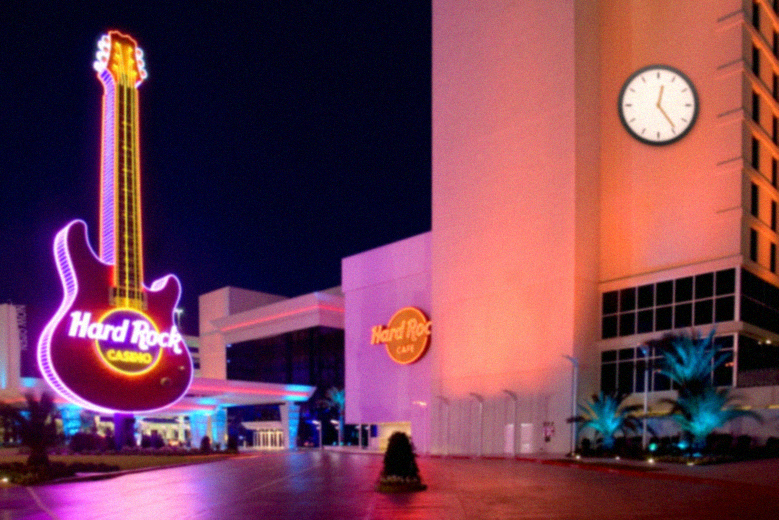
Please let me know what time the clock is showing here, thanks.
12:24
